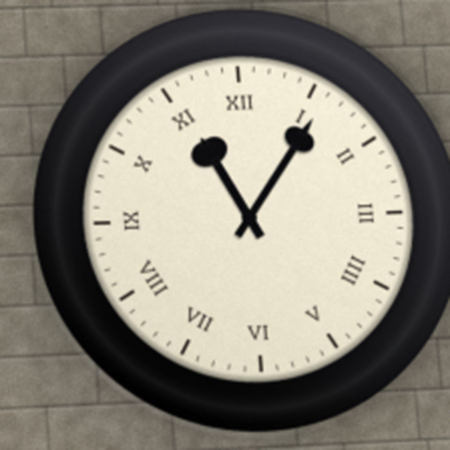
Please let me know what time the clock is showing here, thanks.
11:06
